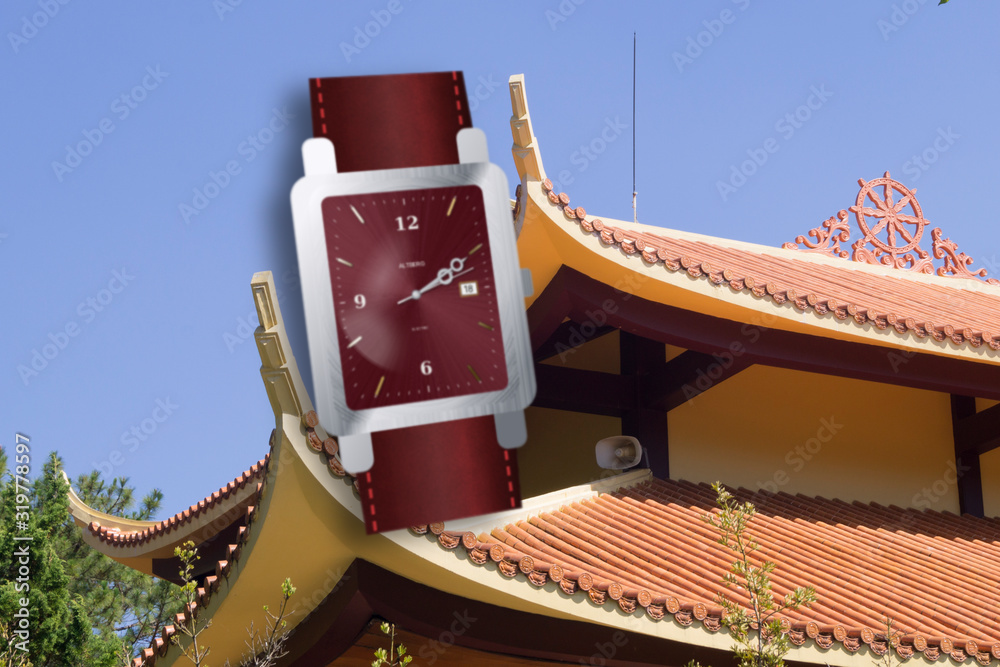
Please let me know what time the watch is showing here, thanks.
2:10:12
